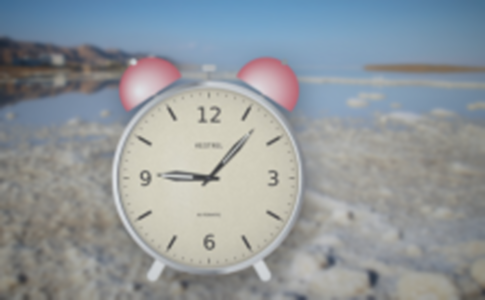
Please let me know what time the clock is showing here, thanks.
9:07
